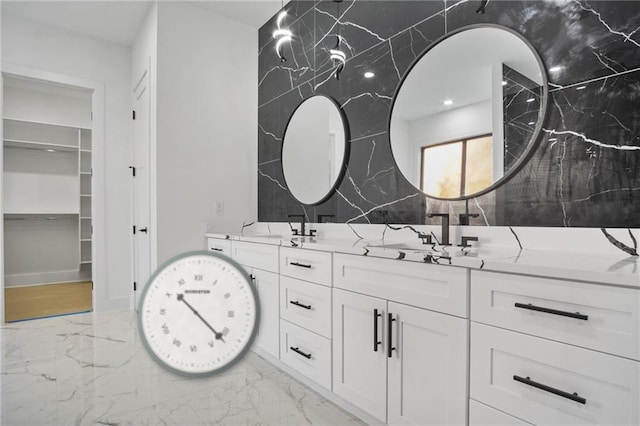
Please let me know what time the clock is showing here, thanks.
10:22
